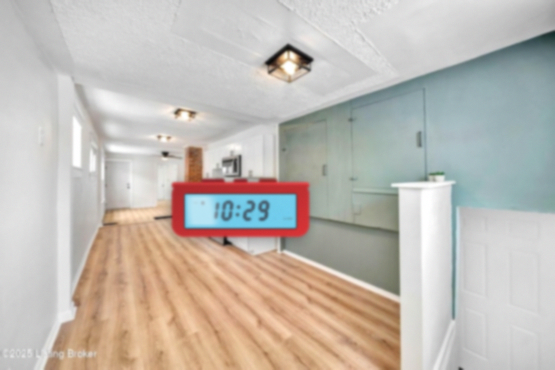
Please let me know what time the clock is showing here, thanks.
10:29
